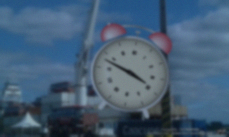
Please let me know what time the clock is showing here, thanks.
3:48
